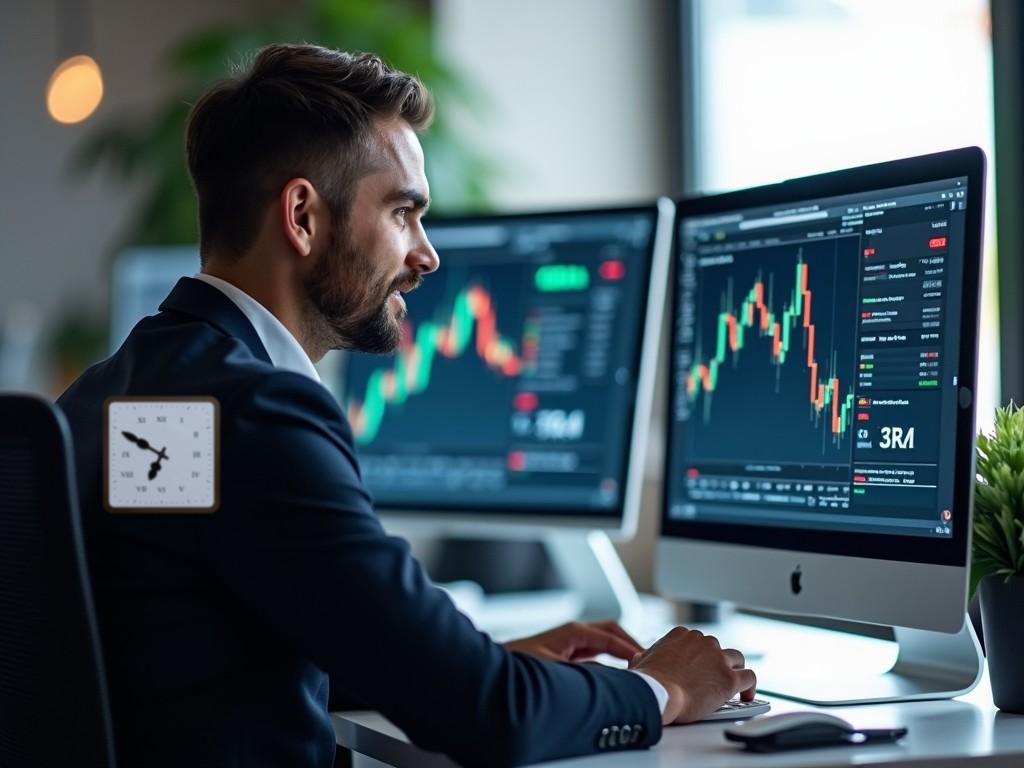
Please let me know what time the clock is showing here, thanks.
6:50
